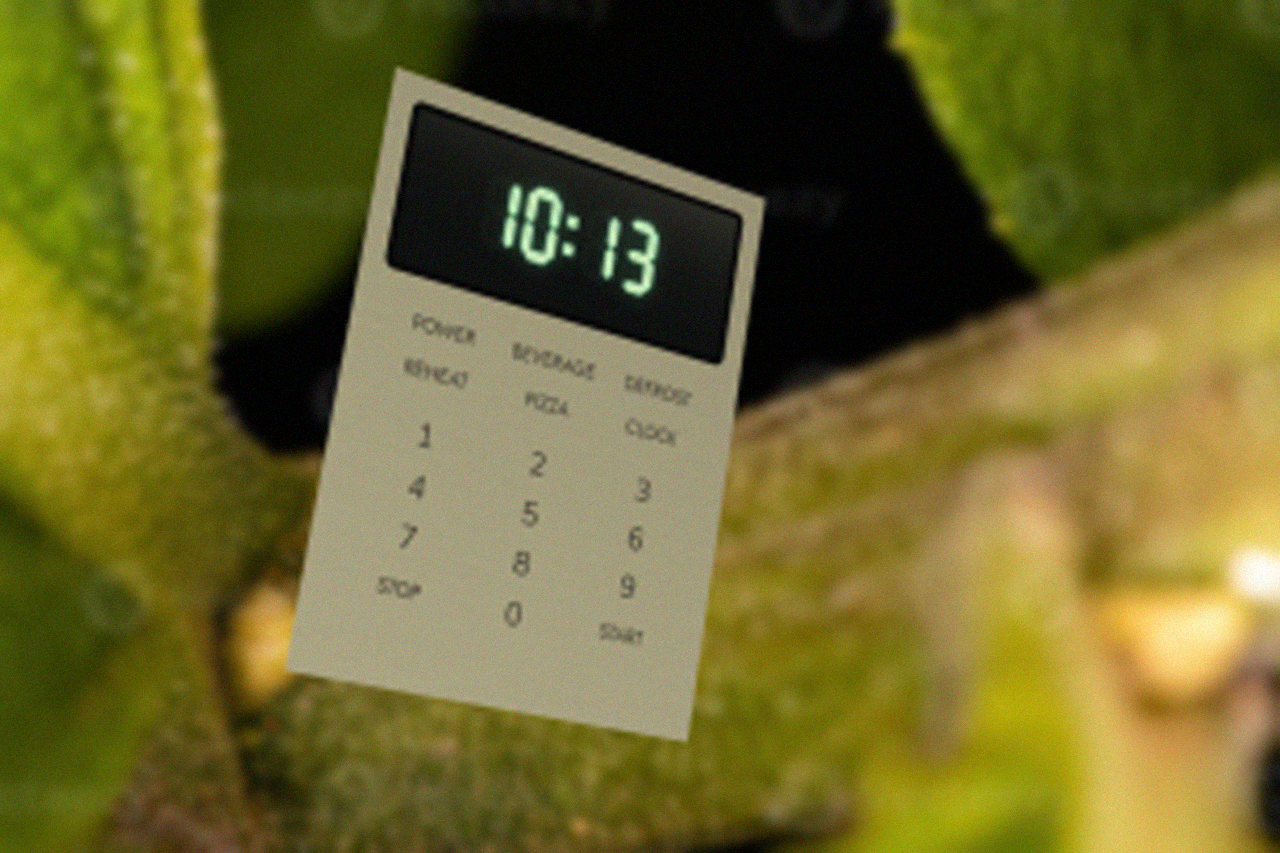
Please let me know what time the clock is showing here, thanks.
10:13
